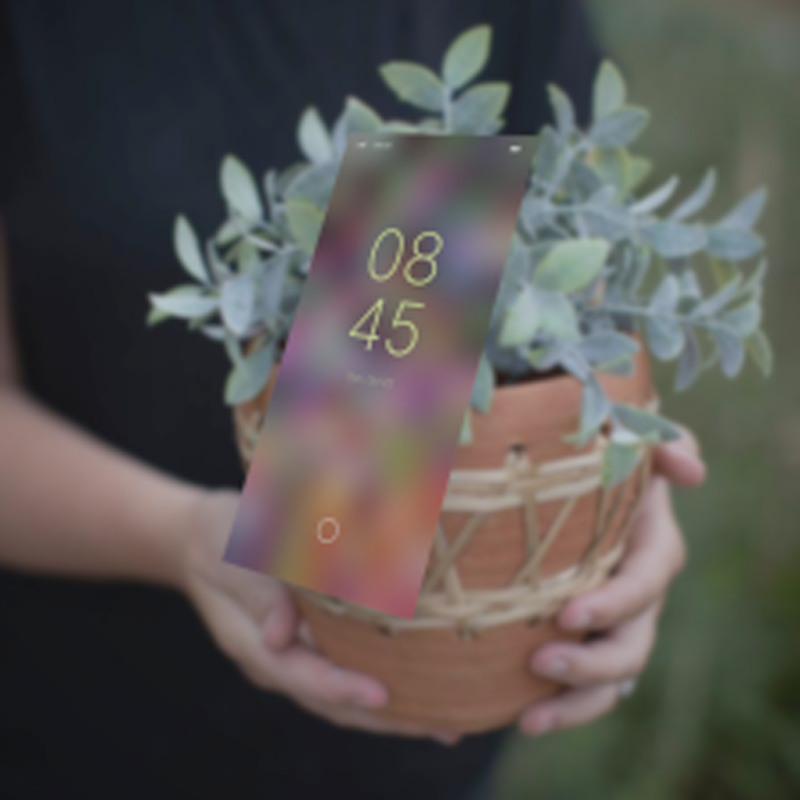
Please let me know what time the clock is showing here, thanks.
8:45
